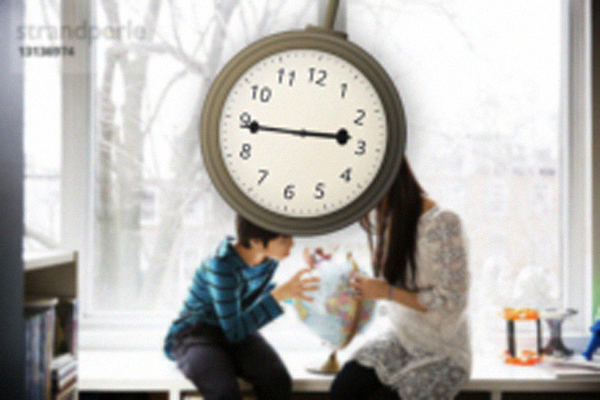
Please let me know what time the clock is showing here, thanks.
2:44
